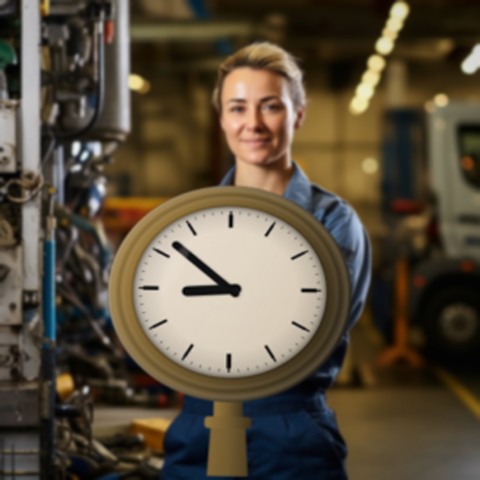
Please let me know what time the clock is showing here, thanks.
8:52
